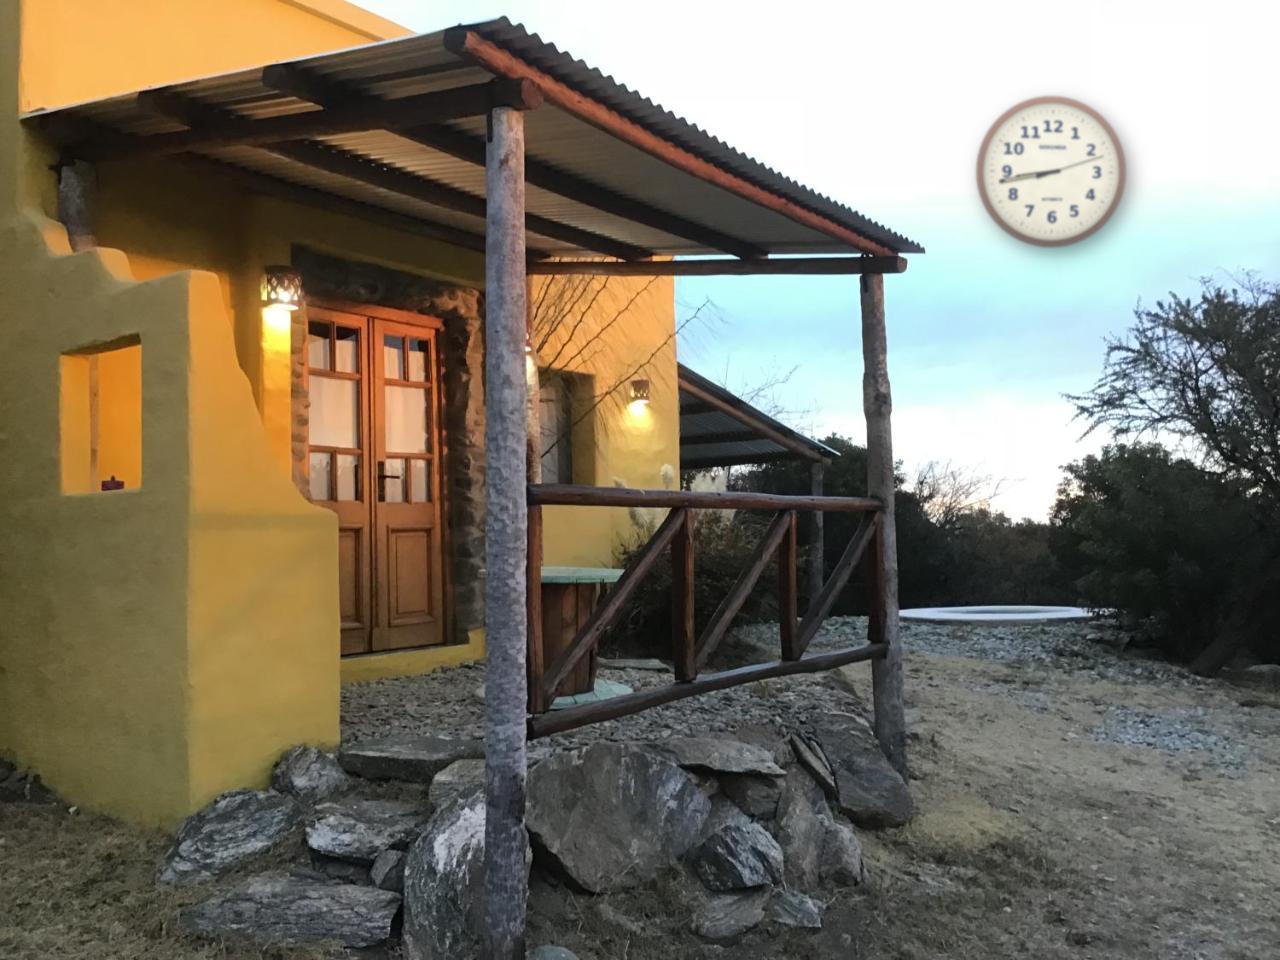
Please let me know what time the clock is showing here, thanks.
8:43:12
